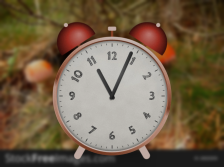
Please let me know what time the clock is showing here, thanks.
11:04
